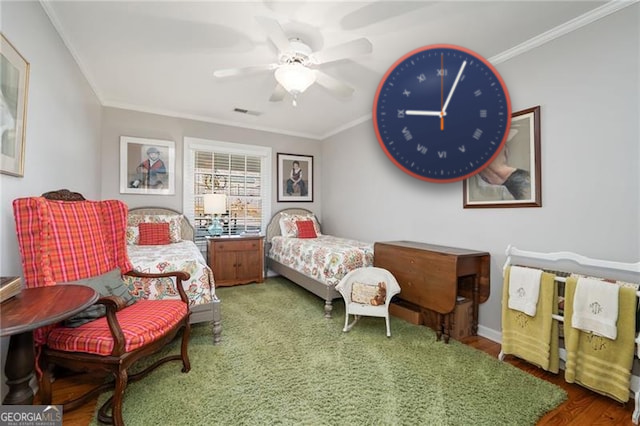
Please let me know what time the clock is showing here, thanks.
9:04:00
